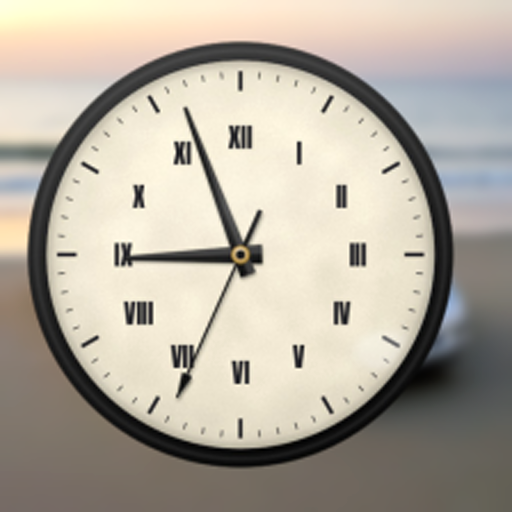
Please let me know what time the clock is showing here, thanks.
8:56:34
